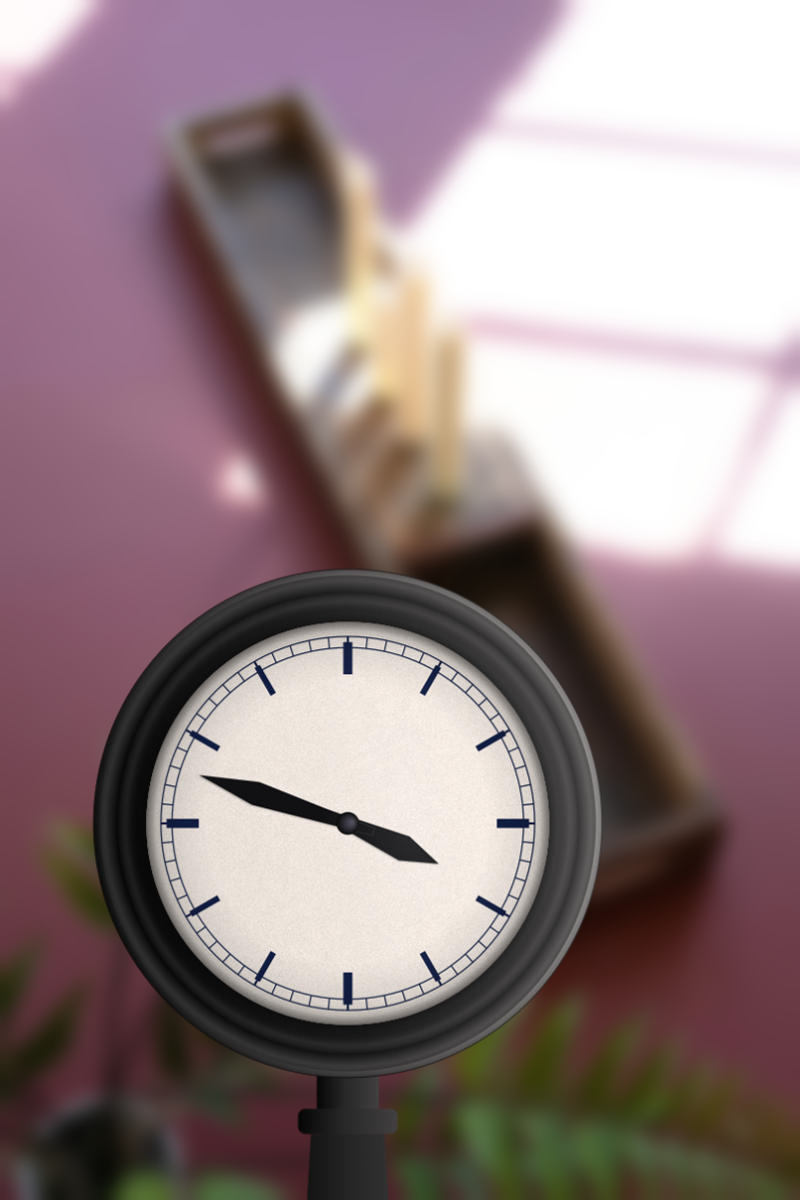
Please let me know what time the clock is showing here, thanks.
3:48
